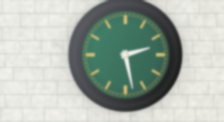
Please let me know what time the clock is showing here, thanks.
2:28
